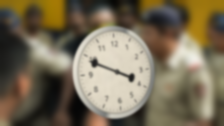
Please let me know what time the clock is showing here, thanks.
3:49
